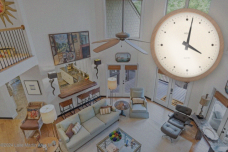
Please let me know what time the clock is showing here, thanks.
4:02
